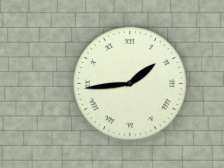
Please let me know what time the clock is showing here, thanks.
1:44
